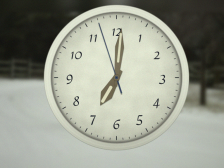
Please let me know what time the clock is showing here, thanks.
7:00:57
